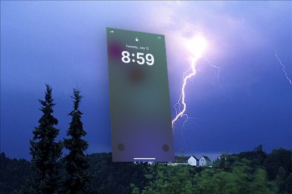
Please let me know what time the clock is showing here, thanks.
8:59
